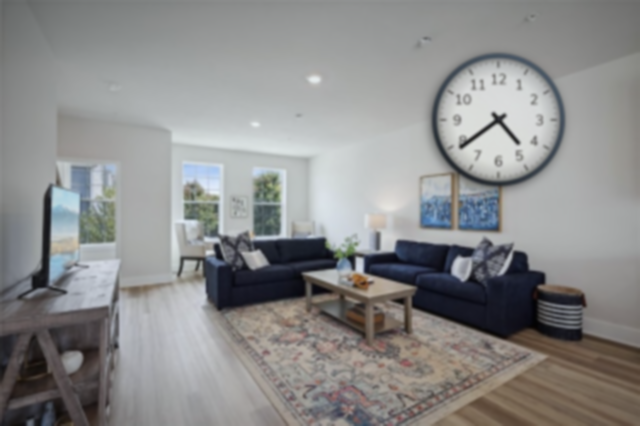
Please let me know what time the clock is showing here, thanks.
4:39
